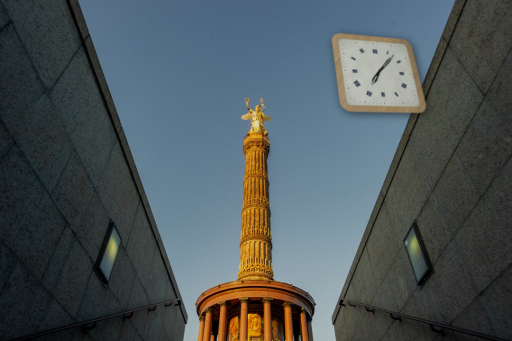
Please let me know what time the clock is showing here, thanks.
7:07
